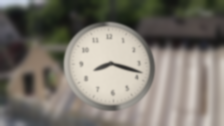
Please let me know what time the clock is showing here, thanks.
8:18
